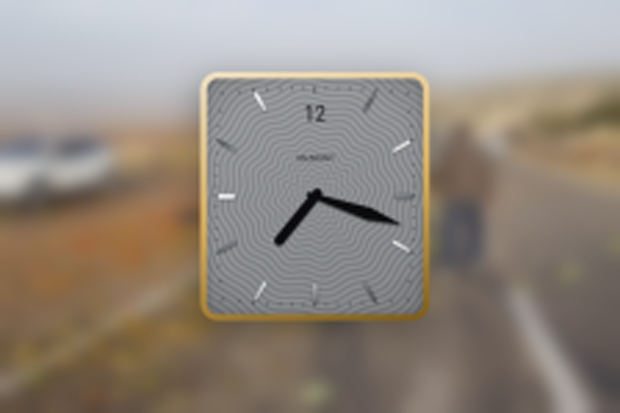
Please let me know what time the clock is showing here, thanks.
7:18
